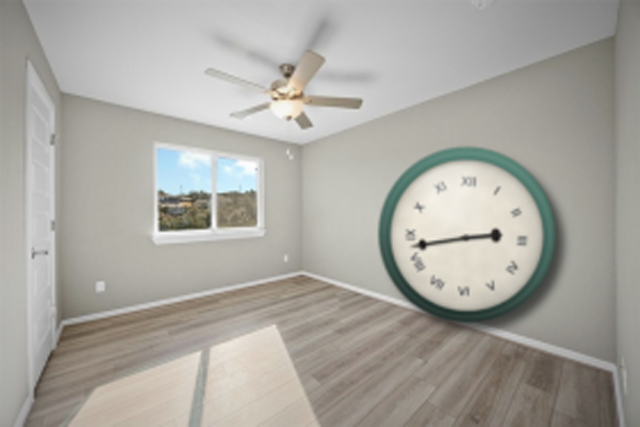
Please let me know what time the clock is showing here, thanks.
2:43
